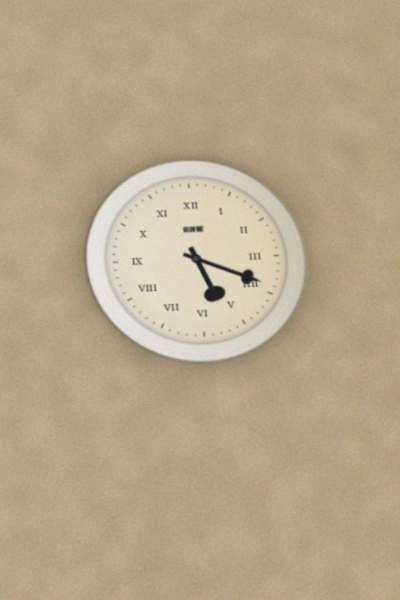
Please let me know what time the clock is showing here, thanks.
5:19
